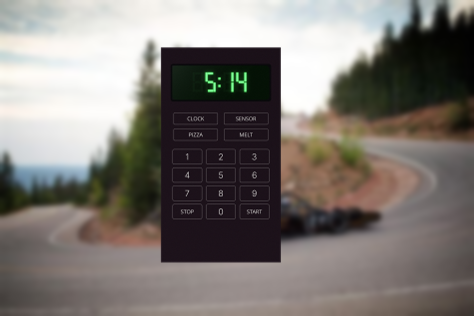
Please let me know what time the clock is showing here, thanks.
5:14
